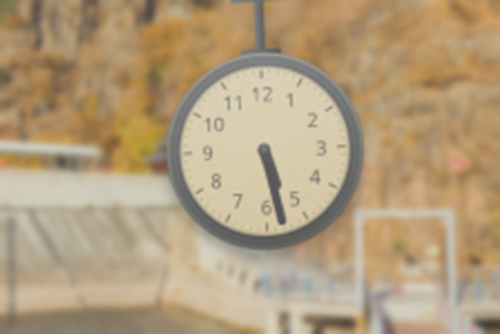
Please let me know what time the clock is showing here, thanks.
5:28
